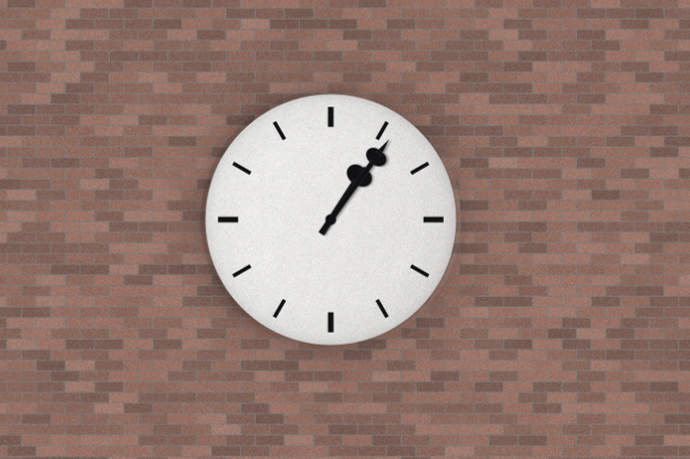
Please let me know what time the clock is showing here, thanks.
1:06
